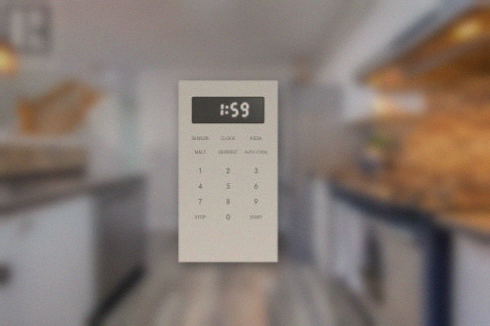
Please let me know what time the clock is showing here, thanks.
1:59
